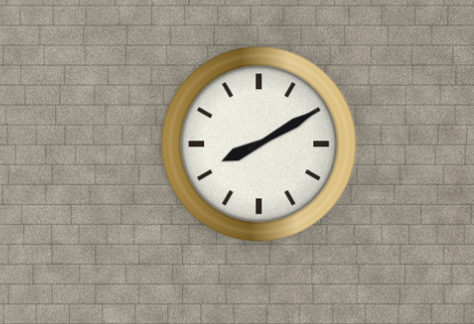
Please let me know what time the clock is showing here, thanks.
8:10
